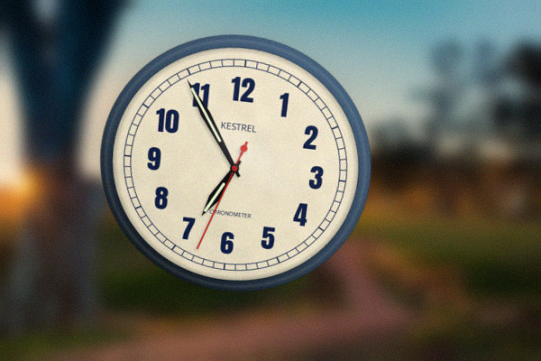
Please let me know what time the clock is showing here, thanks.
6:54:33
